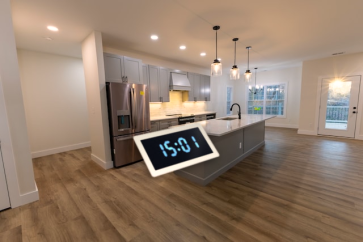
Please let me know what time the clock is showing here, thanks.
15:01
